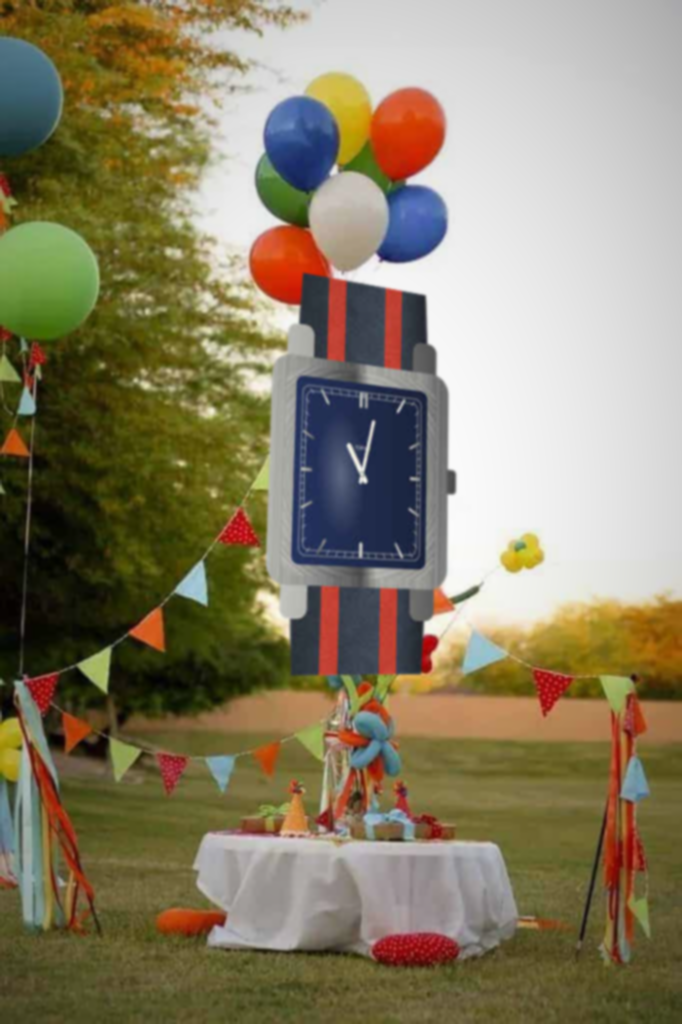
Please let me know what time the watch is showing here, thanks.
11:02
